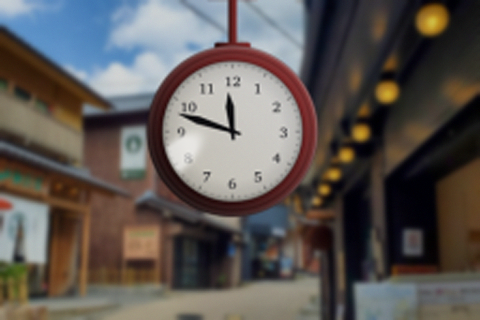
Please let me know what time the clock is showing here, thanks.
11:48
